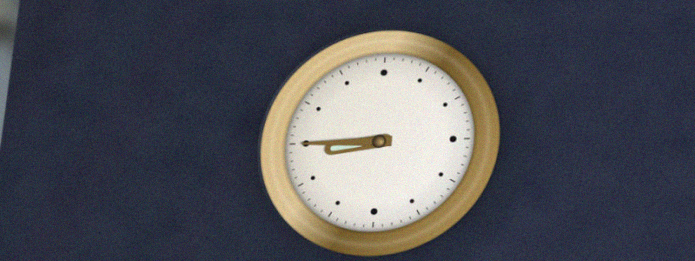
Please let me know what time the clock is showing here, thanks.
8:45
